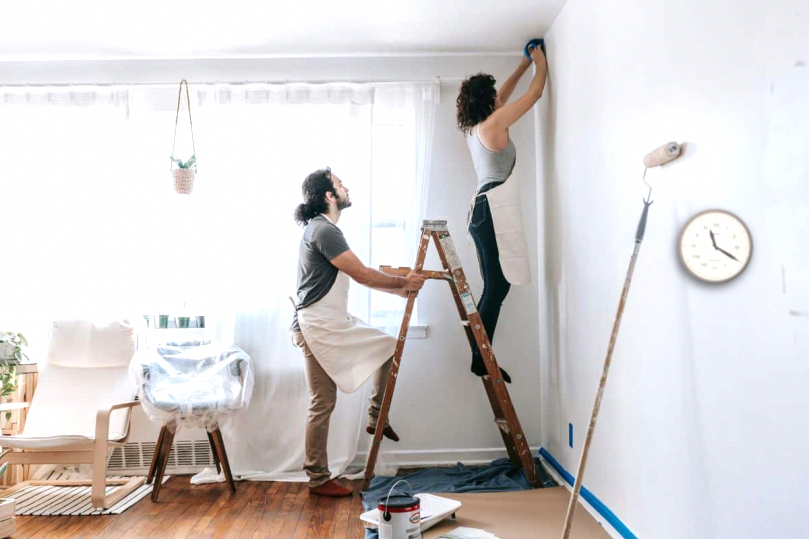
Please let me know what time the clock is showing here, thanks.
11:20
